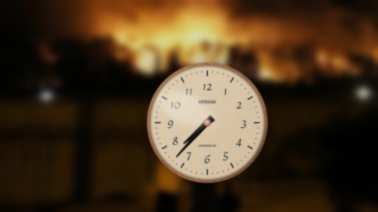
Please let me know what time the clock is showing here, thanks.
7:37
